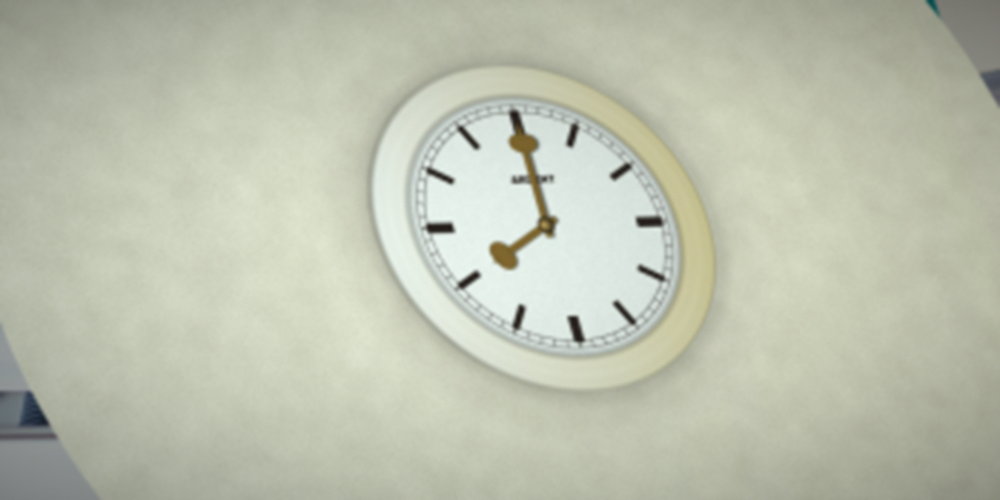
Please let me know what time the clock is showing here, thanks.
8:00
